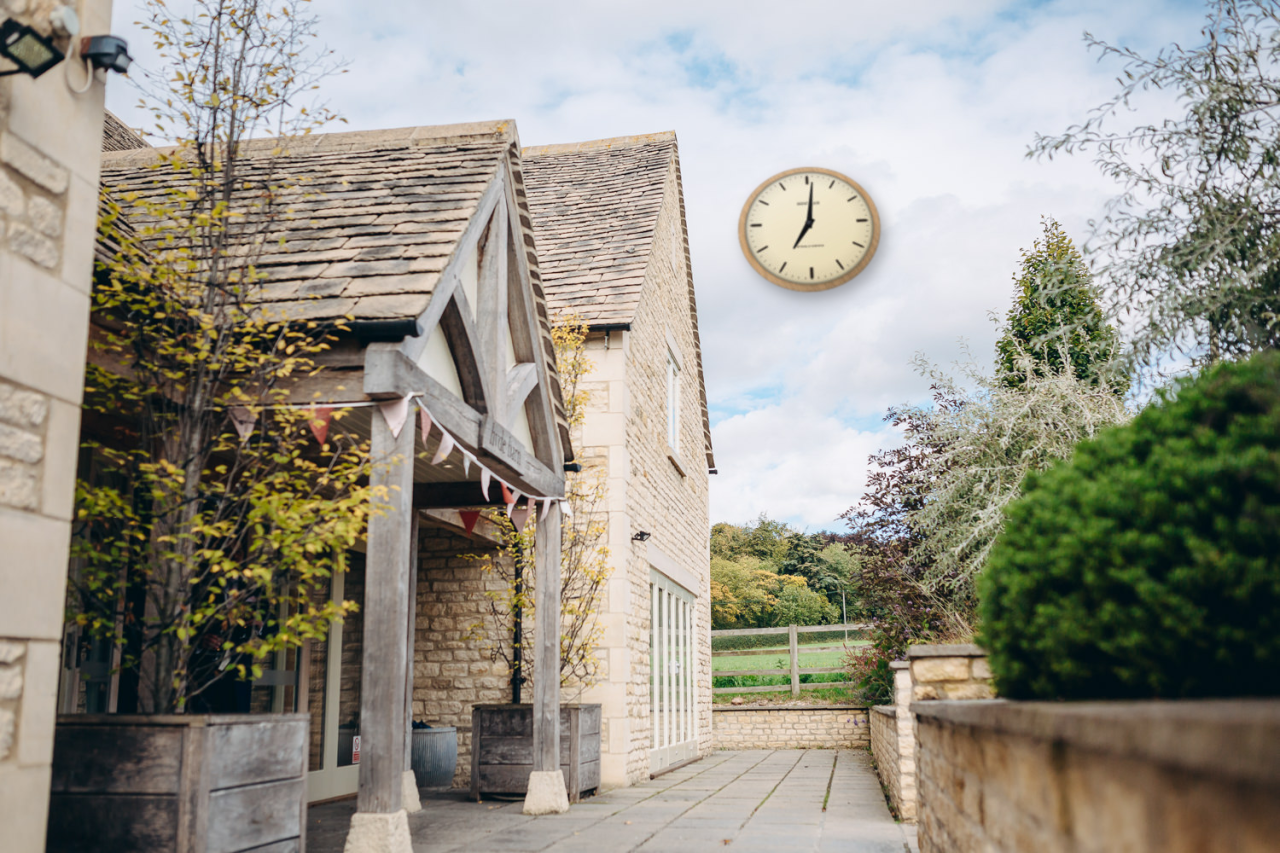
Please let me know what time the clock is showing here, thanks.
7:01
